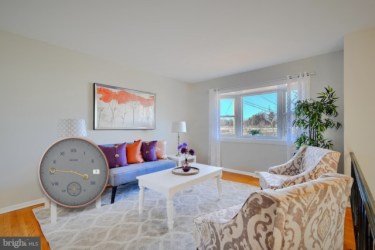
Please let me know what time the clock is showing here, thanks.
3:46
